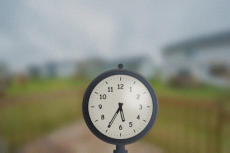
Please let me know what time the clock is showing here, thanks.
5:35
